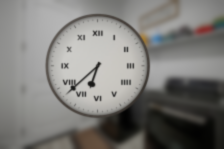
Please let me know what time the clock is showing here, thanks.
6:38
